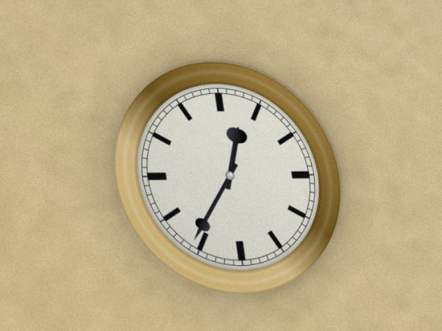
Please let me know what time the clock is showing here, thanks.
12:36
